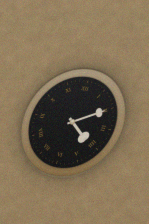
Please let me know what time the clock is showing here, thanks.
4:10
